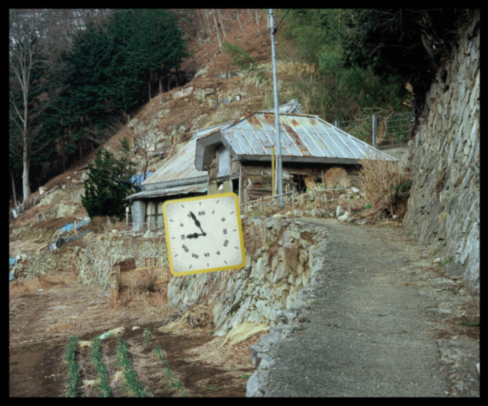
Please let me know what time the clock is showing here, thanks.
8:56
